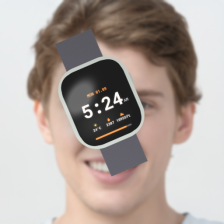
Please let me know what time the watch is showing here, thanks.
5:24
